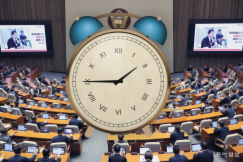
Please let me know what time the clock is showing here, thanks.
1:45
